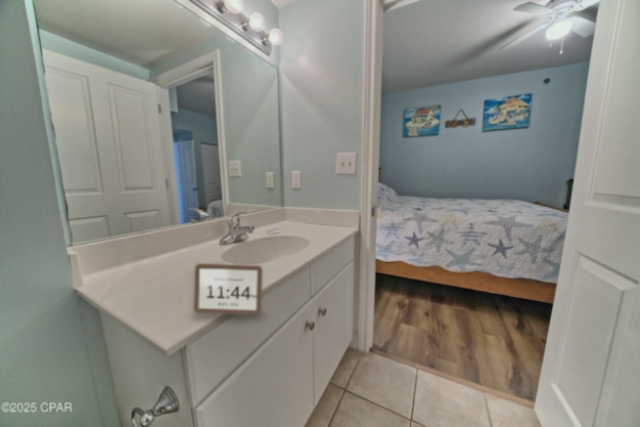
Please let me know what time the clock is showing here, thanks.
11:44
